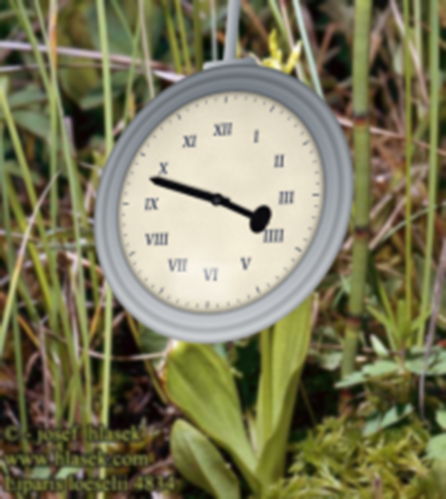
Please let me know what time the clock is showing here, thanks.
3:48
